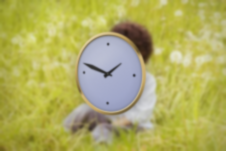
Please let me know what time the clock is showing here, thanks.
1:48
